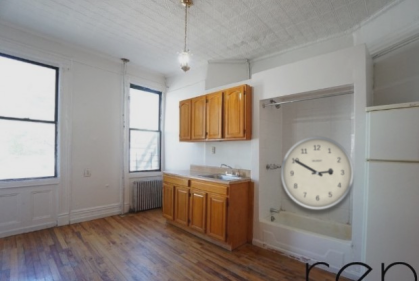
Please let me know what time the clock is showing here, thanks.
2:50
